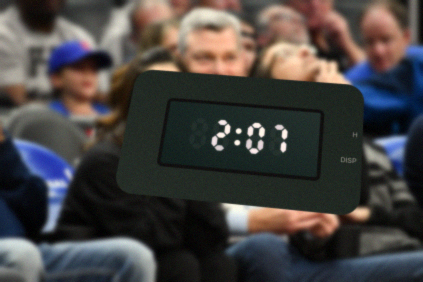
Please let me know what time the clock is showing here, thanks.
2:07
